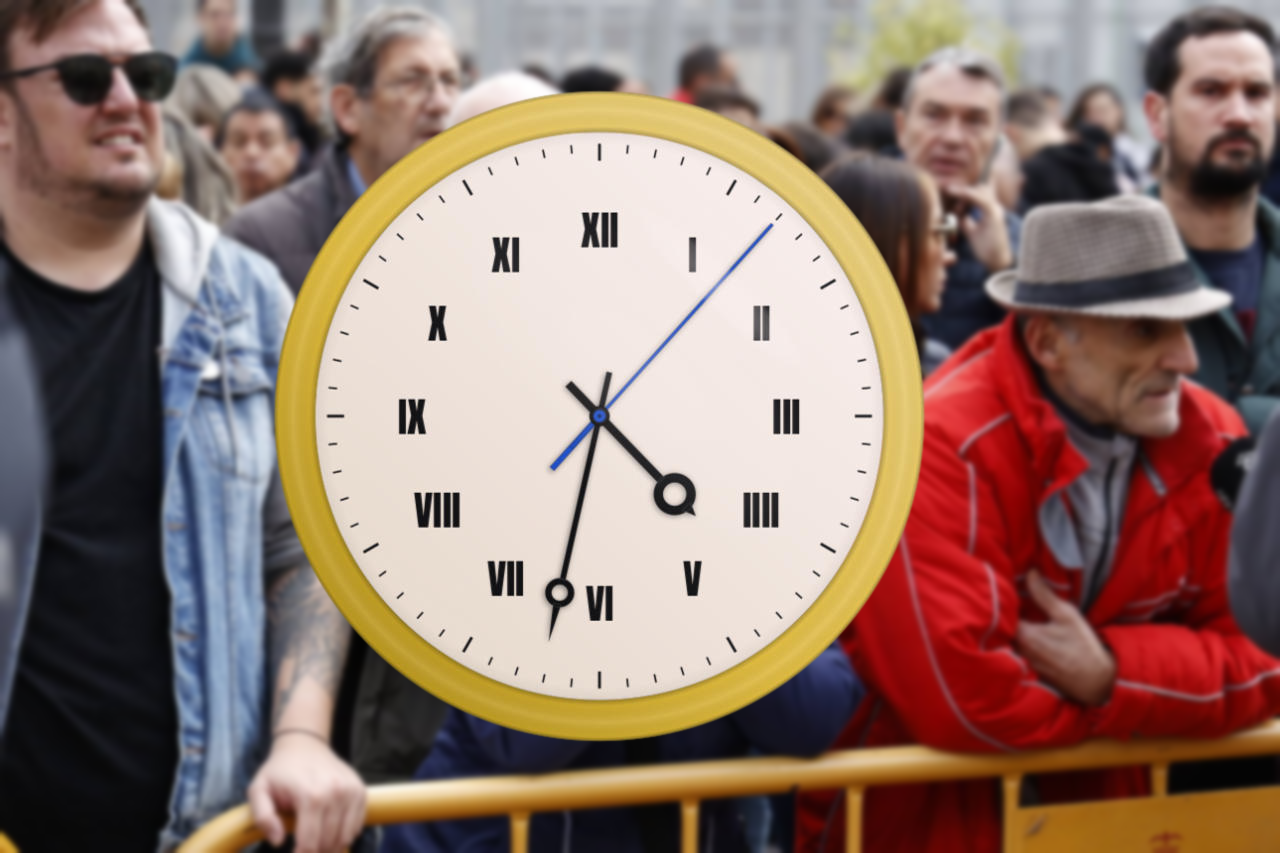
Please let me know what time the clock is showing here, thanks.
4:32:07
